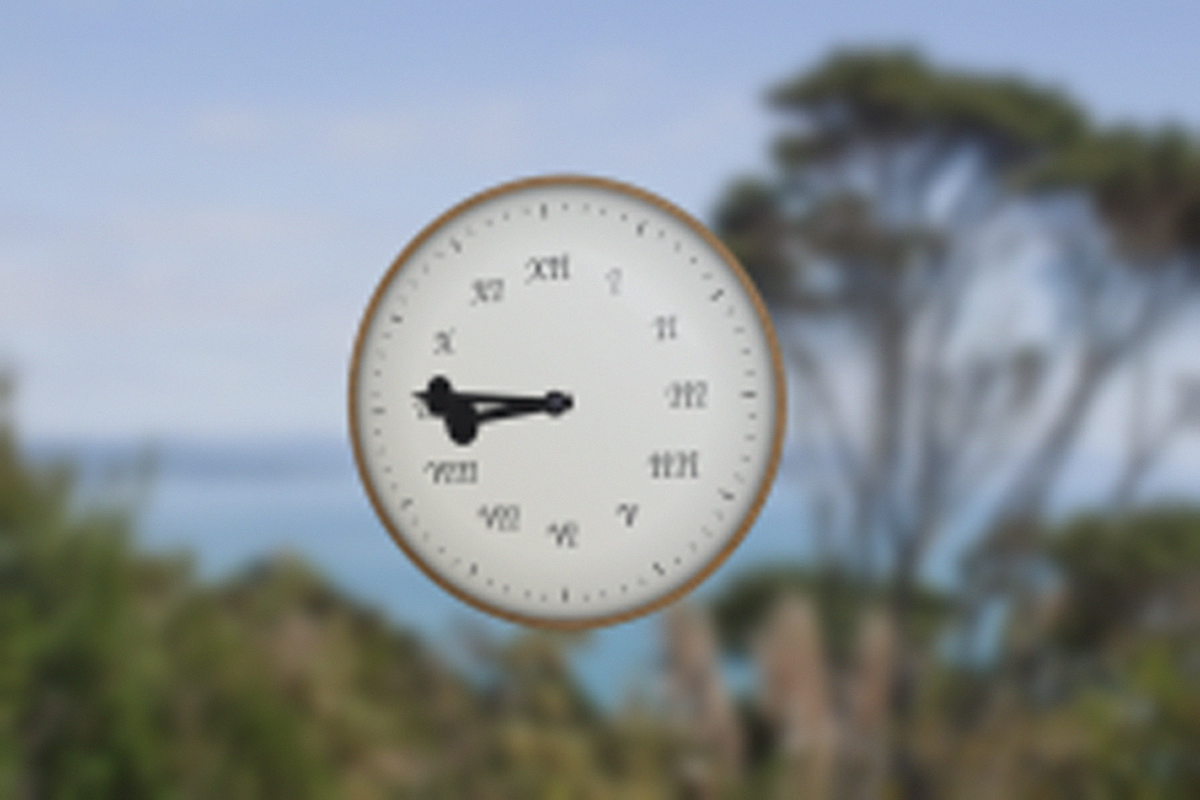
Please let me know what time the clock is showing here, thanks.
8:46
